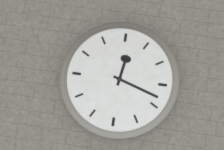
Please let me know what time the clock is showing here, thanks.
12:18
